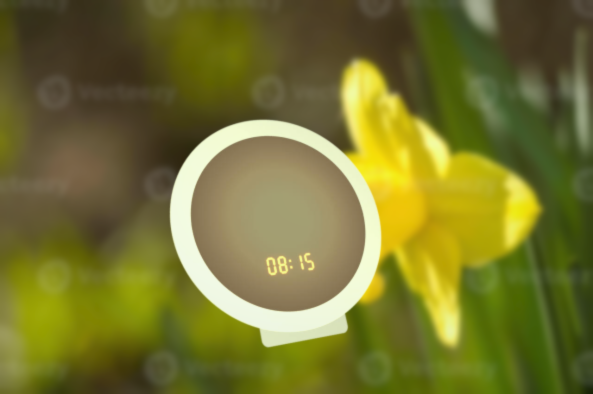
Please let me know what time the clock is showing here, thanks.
8:15
